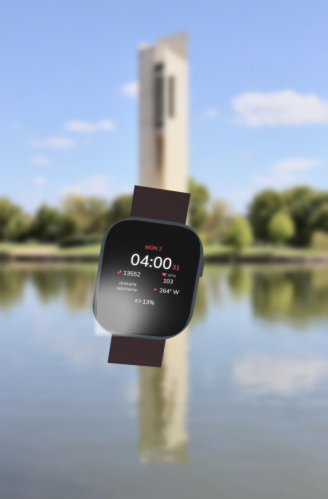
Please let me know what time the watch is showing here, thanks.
4:00
